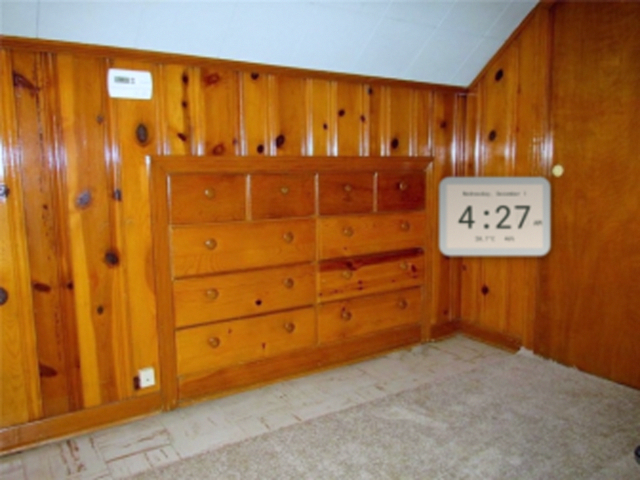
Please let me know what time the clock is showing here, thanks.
4:27
